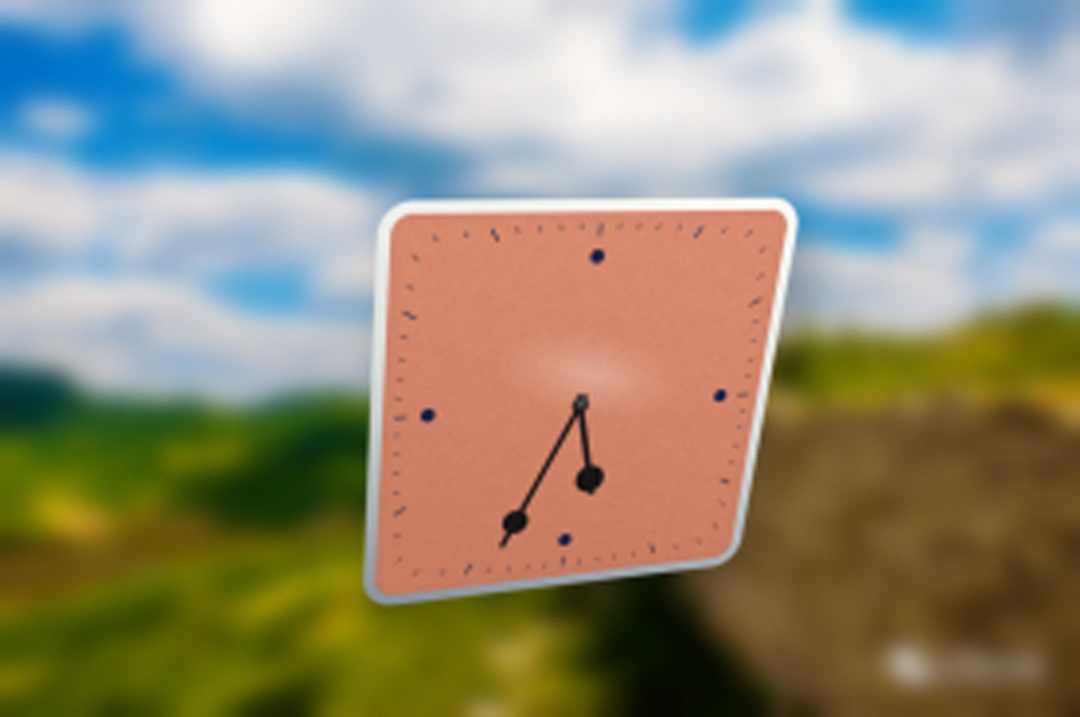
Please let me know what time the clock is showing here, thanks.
5:34
